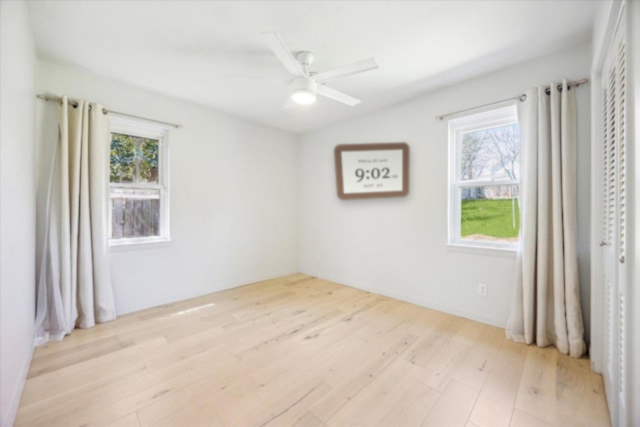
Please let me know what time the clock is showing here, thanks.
9:02
